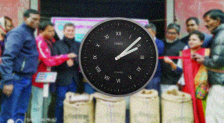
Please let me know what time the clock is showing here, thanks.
2:08
